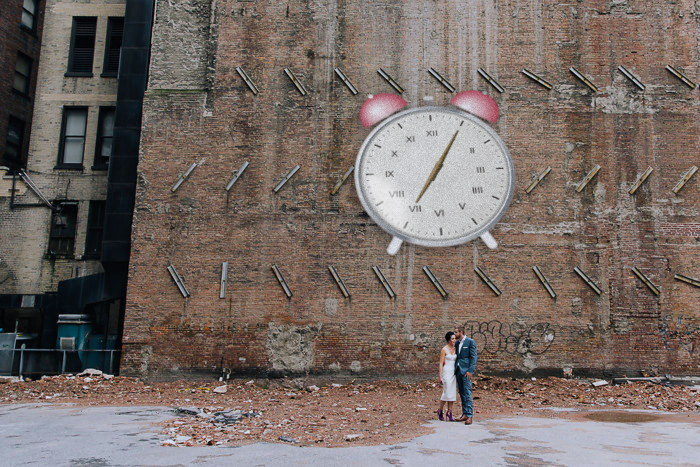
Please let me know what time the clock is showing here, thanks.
7:05
